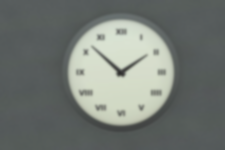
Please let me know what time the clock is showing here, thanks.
1:52
